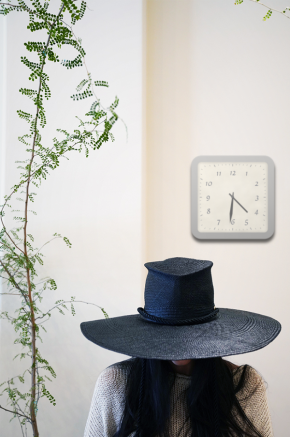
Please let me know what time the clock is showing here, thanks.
4:31
